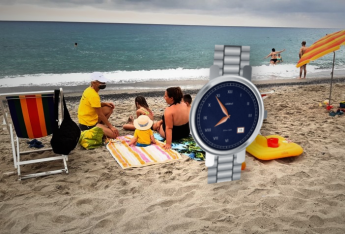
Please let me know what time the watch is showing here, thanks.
7:54
